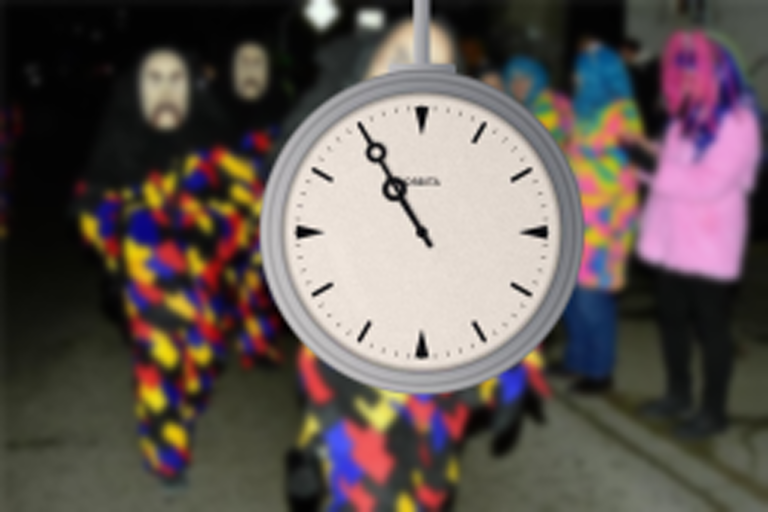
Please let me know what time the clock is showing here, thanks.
10:55
